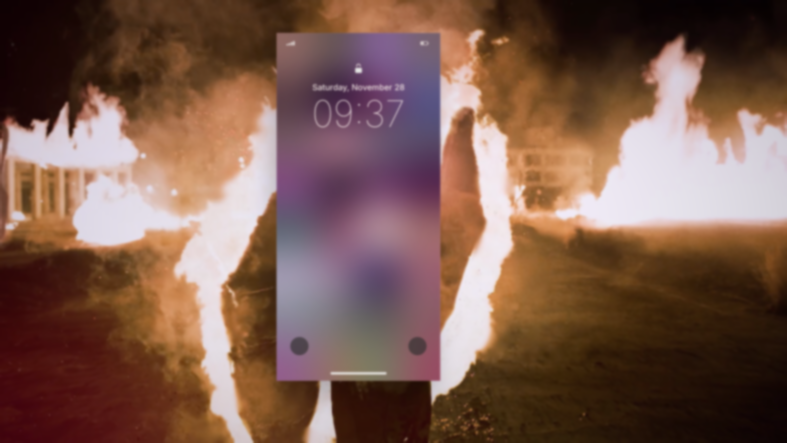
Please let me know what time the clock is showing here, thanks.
9:37
